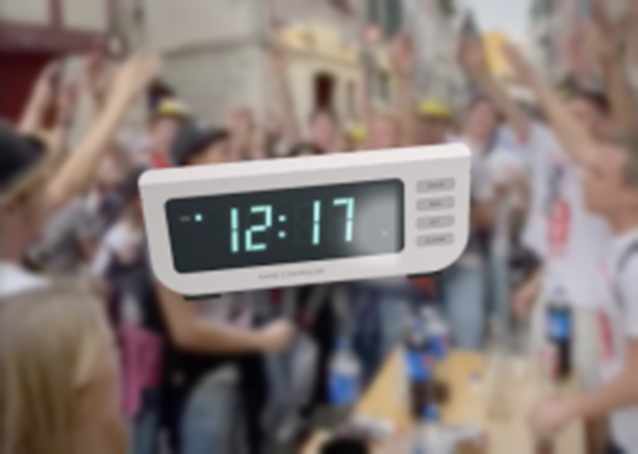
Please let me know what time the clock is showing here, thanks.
12:17
